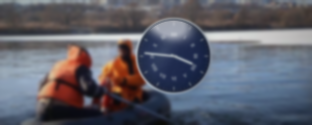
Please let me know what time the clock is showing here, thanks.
3:46
